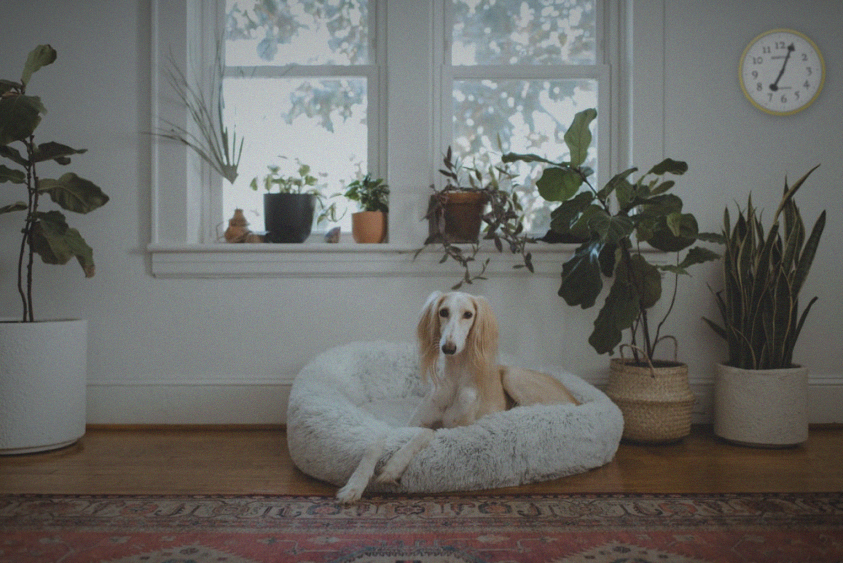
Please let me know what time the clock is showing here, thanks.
7:04
